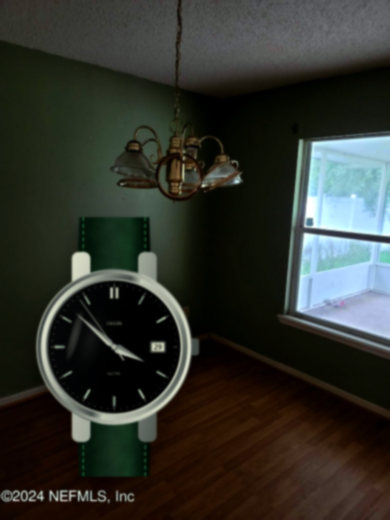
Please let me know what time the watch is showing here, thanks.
3:51:54
